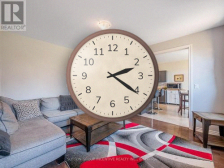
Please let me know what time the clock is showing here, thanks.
2:21
